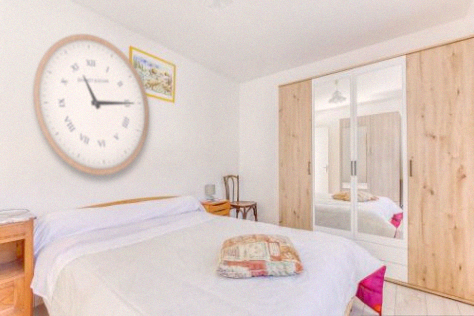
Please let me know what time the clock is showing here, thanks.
11:15
